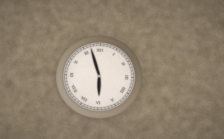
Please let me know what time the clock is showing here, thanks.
5:57
